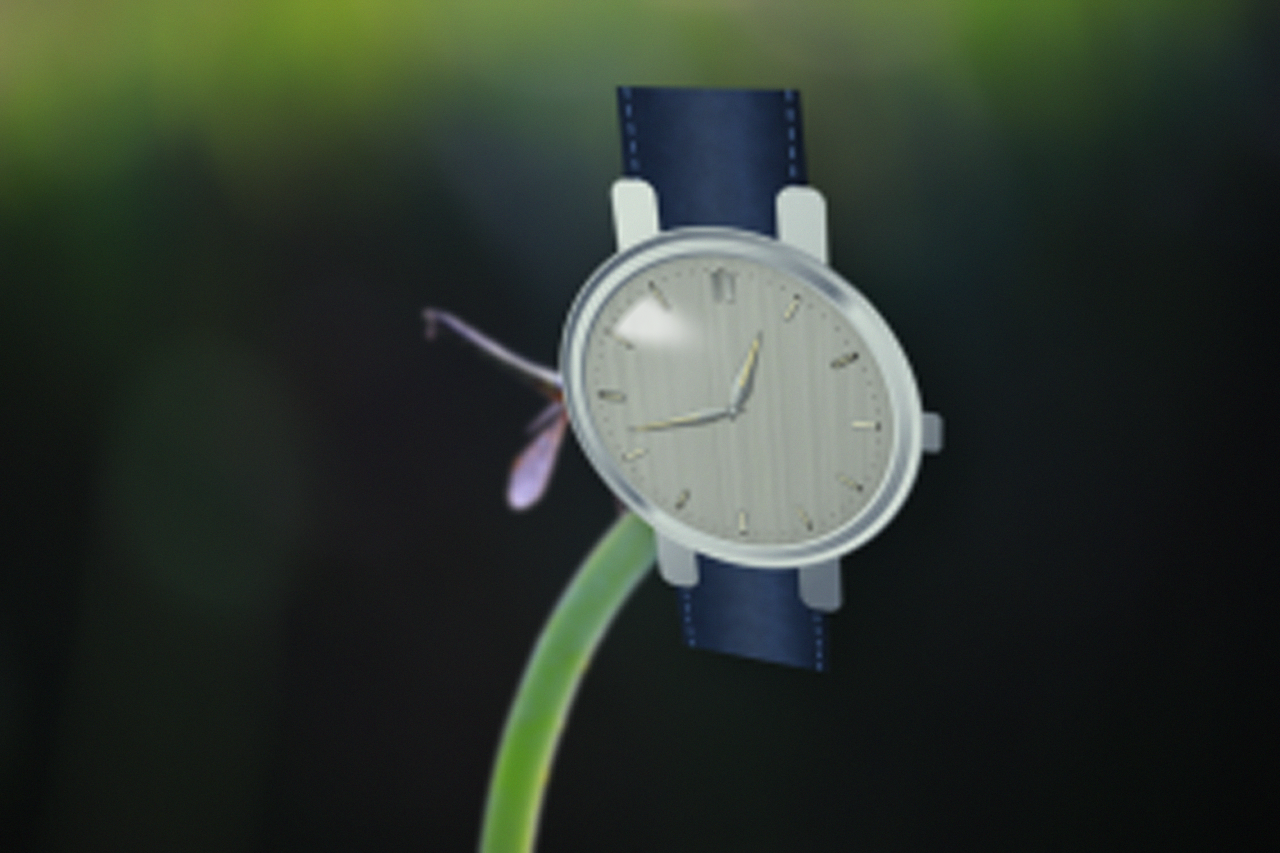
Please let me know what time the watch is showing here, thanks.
12:42
